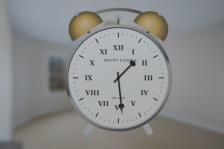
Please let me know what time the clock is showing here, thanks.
1:29
